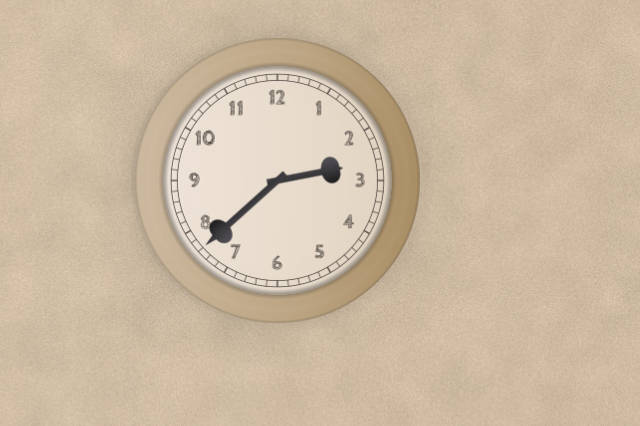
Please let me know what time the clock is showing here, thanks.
2:38
